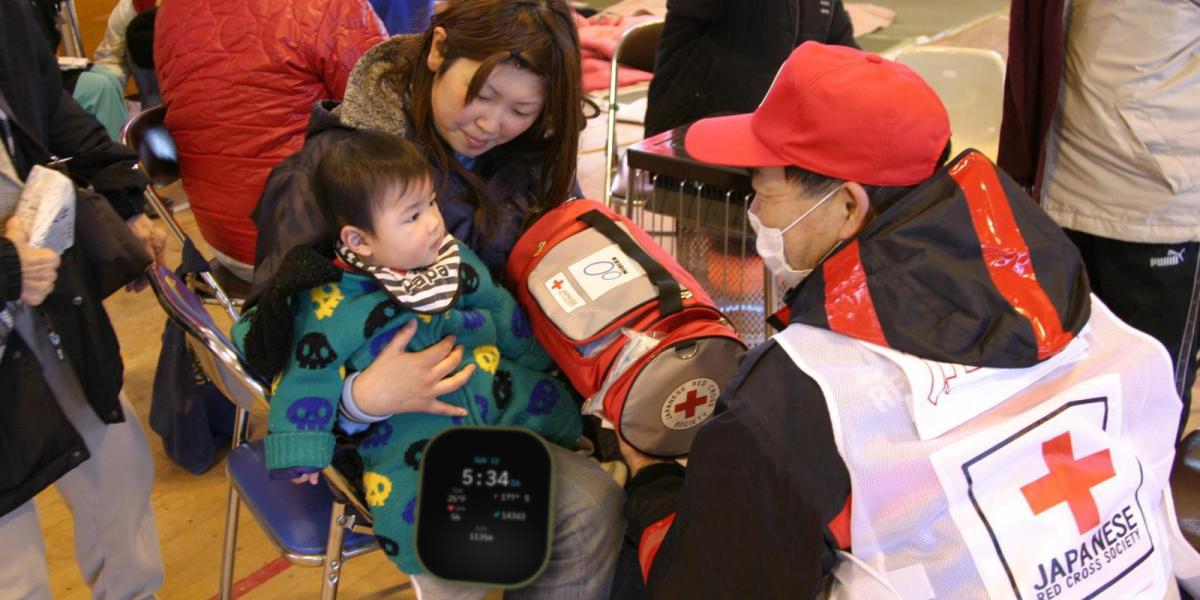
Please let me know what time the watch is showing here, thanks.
5:34
